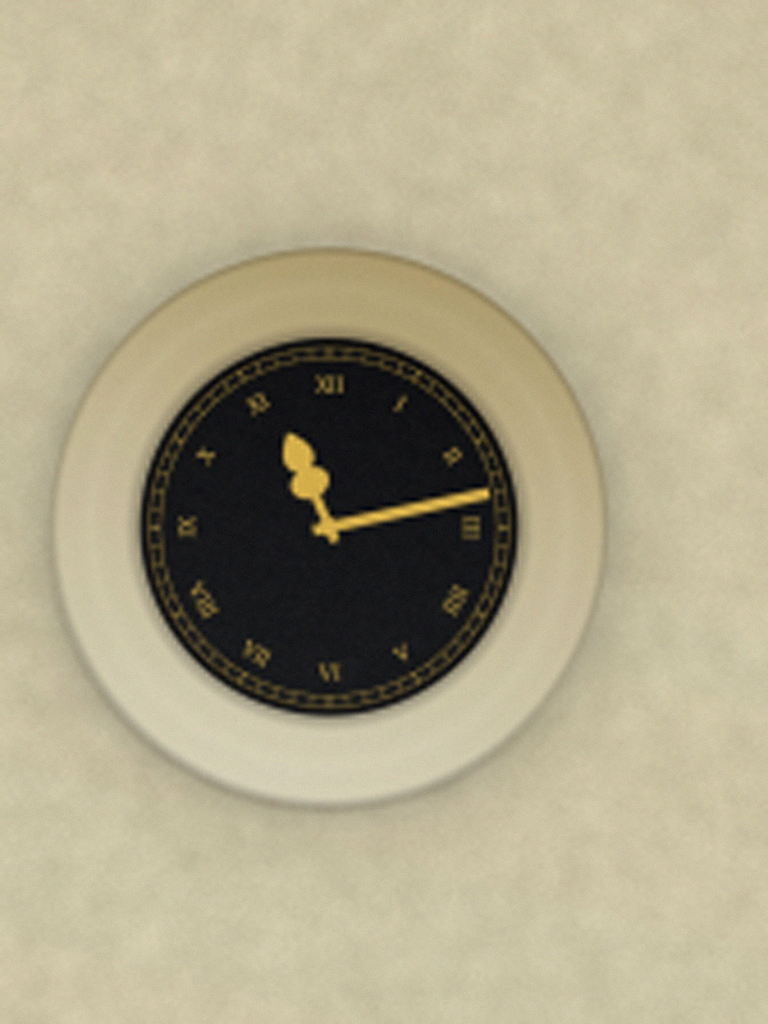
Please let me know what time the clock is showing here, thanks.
11:13
